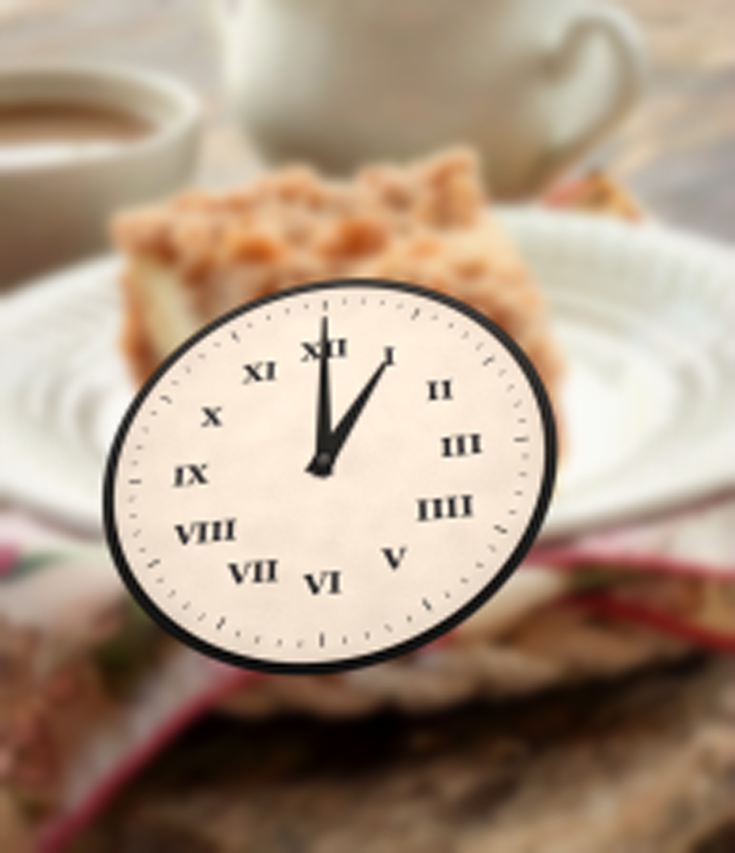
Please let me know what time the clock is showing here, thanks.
1:00
